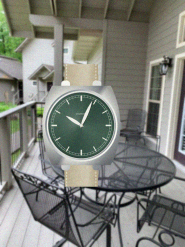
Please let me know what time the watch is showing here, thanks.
10:04
